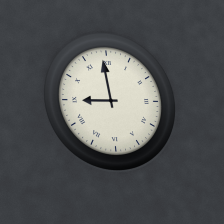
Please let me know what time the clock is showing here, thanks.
8:59
